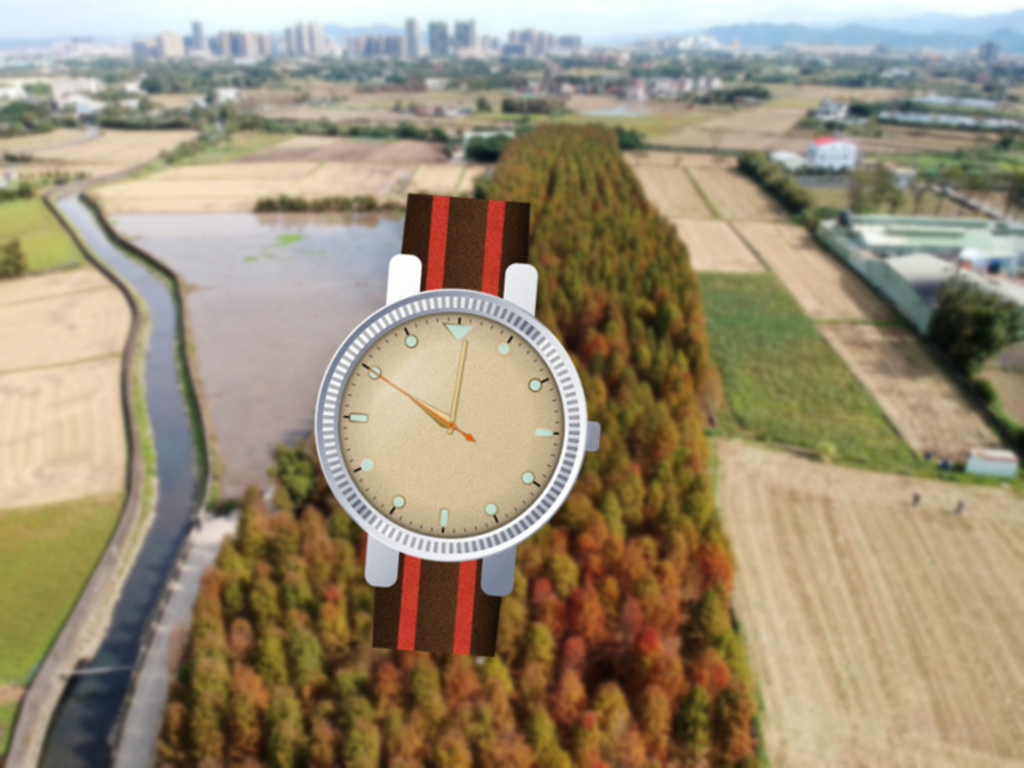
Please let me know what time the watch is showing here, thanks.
10:00:50
